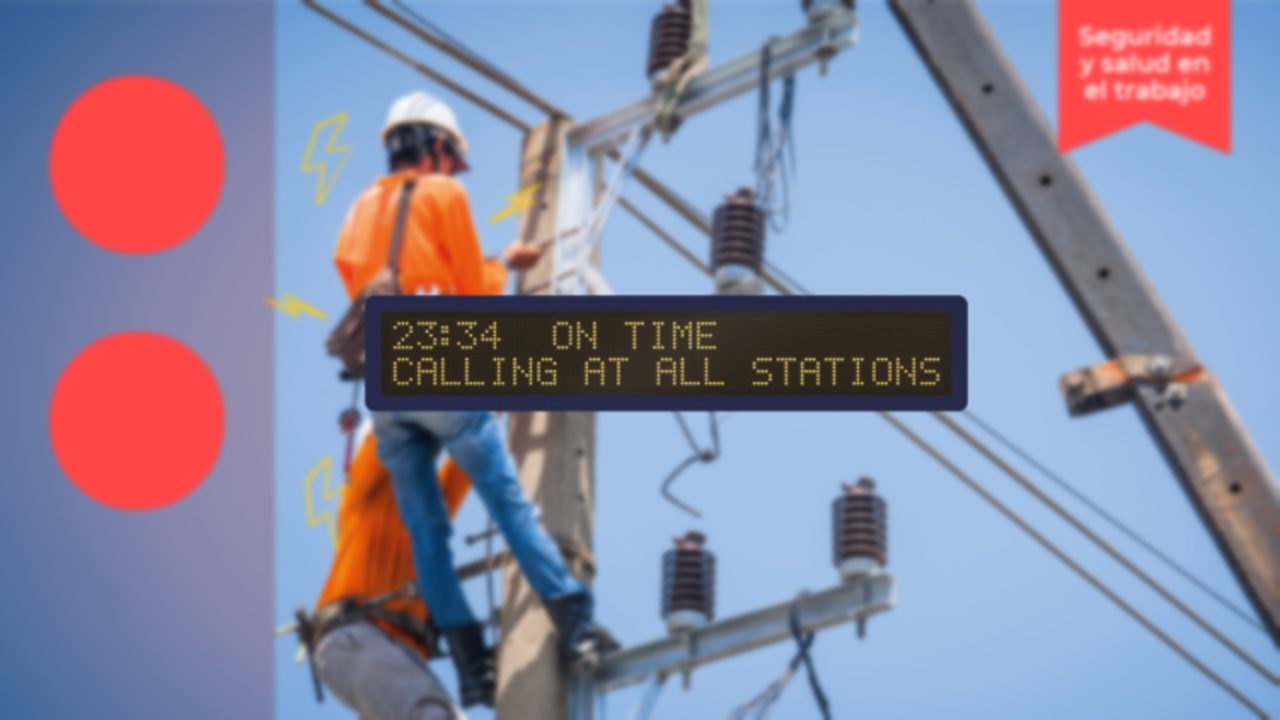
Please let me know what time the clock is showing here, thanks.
23:34
